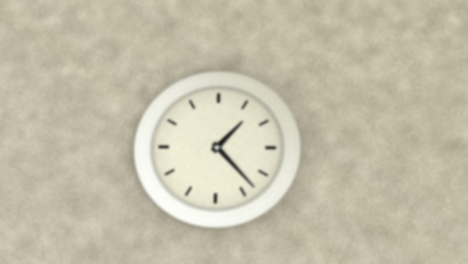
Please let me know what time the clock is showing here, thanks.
1:23
